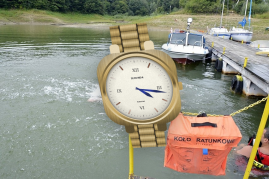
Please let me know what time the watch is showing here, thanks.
4:17
